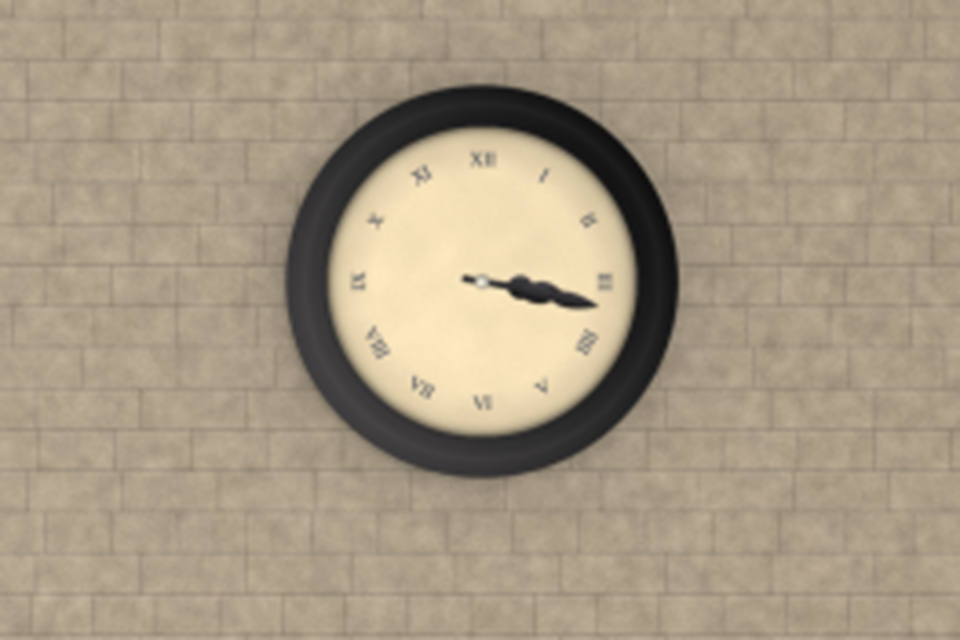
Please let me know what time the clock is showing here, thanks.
3:17
